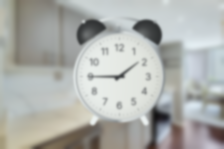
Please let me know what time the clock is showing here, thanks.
1:45
